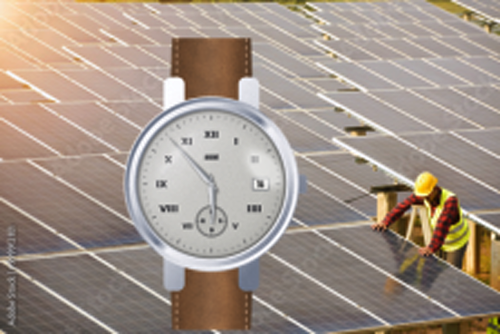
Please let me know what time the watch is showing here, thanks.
5:53
